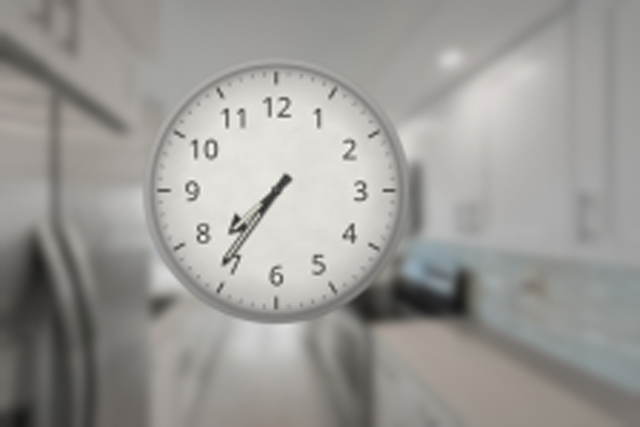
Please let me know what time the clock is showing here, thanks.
7:36
